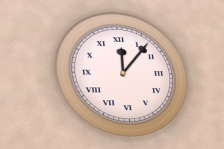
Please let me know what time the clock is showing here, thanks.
12:07
